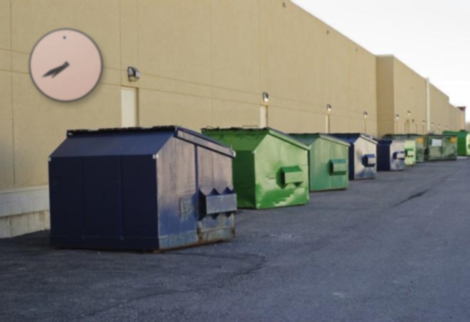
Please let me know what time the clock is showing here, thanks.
7:41
